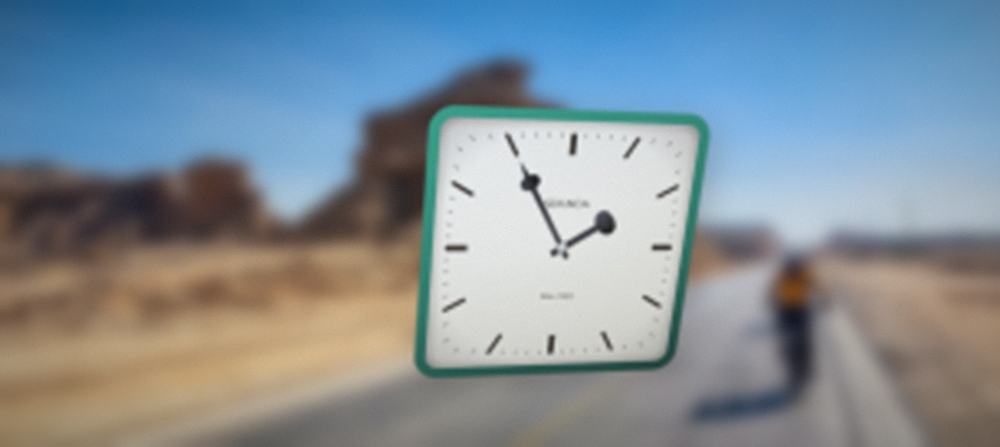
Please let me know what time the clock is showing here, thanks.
1:55
